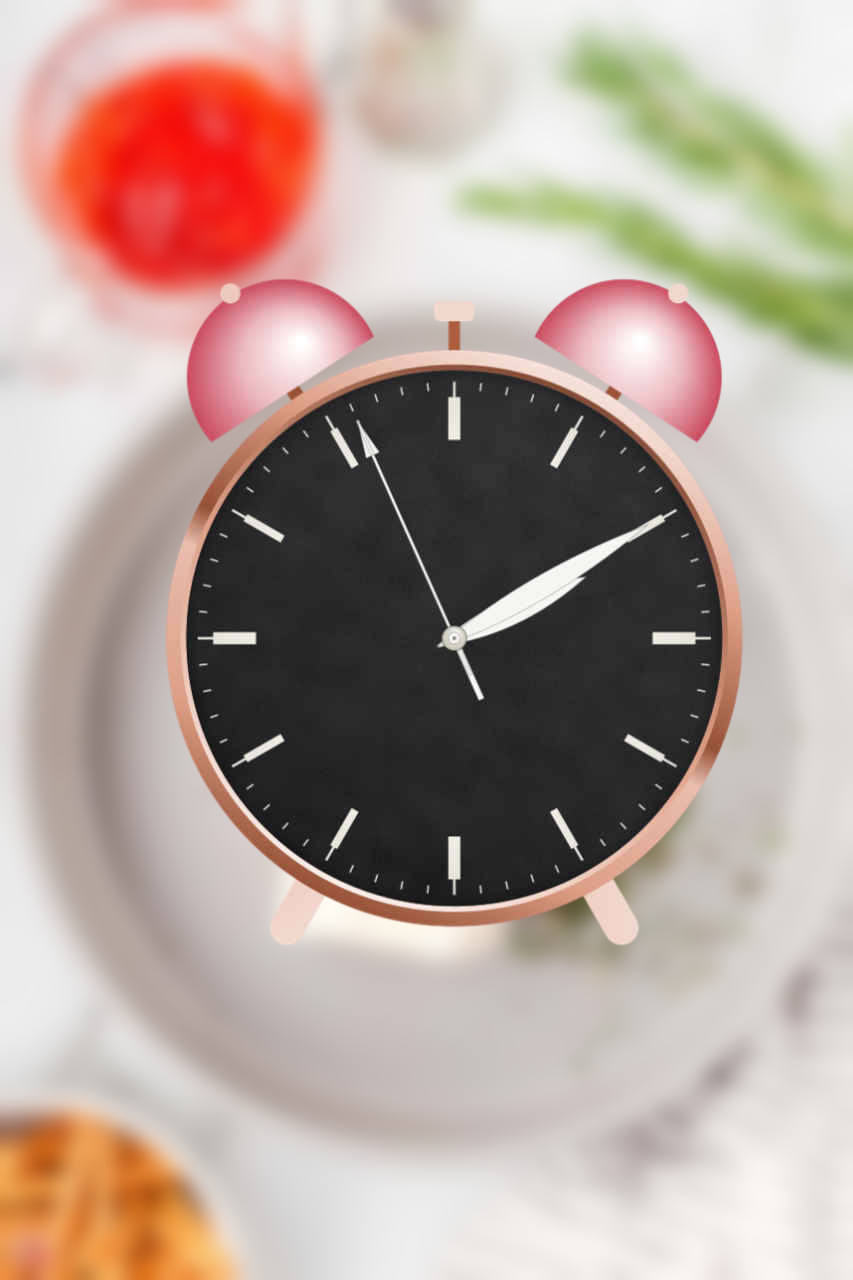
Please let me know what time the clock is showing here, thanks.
2:09:56
